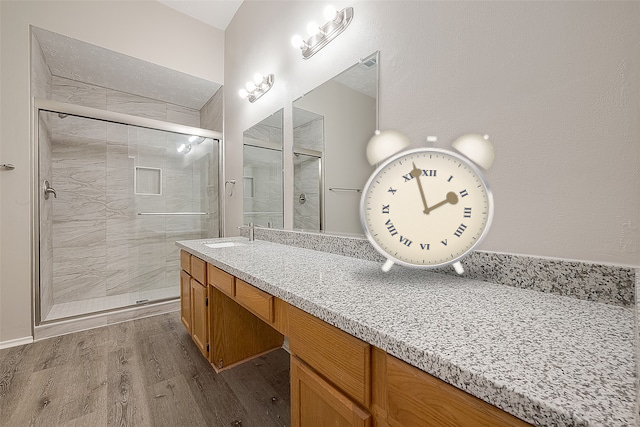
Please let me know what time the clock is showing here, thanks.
1:57
